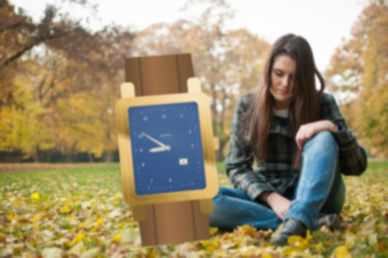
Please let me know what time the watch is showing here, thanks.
8:51
